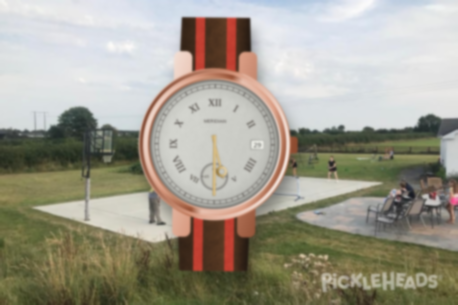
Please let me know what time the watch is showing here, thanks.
5:30
